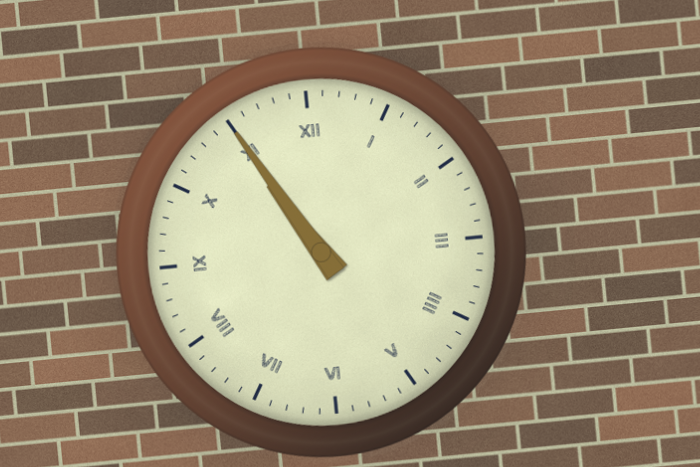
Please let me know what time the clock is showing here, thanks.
10:55
